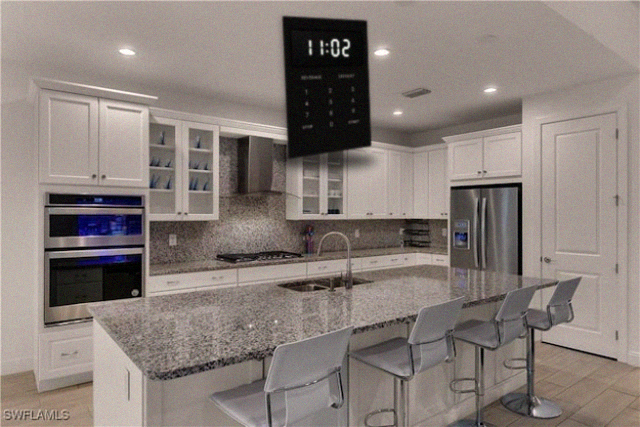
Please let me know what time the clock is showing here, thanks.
11:02
